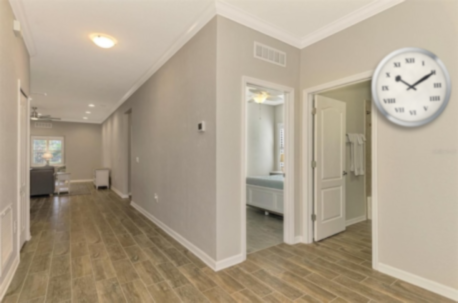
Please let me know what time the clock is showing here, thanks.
10:10
